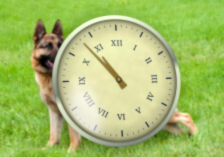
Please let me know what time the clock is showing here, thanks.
10:53
